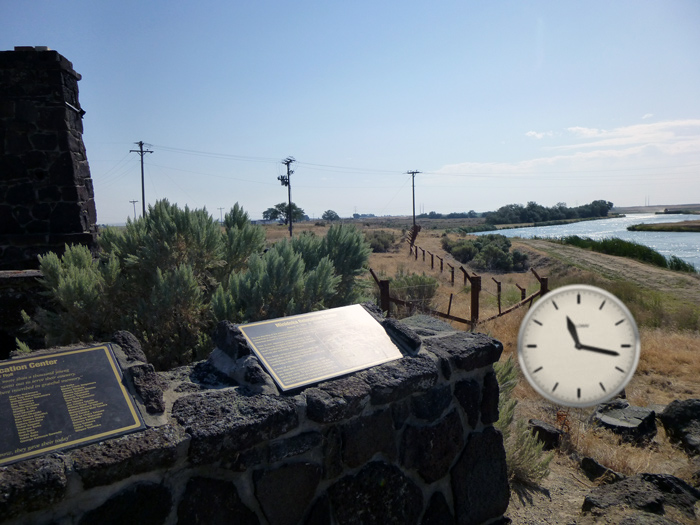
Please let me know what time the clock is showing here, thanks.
11:17
